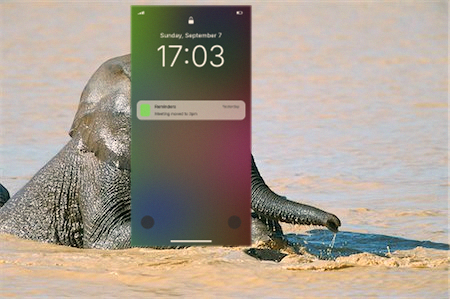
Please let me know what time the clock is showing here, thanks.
17:03
